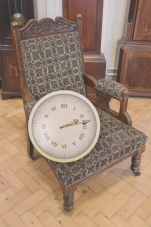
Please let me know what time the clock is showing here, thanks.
2:13
